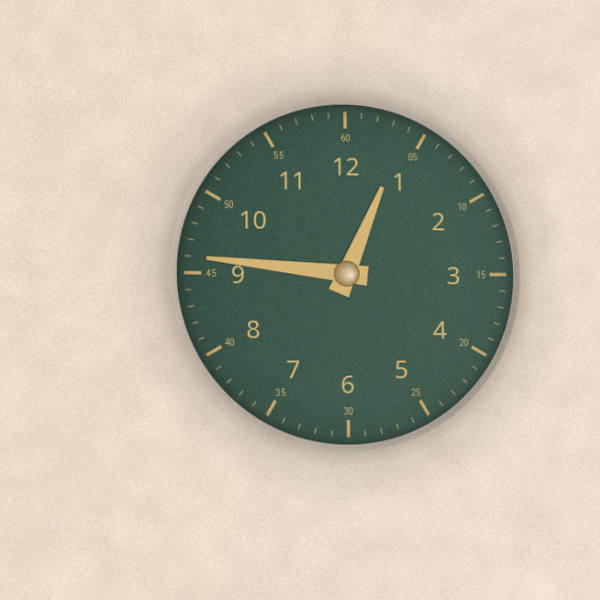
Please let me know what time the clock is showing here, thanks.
12:46
